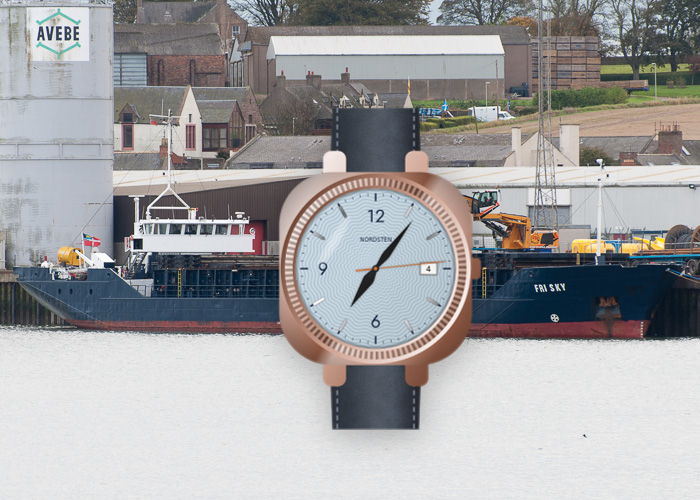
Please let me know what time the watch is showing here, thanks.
7:06:14
